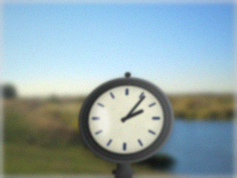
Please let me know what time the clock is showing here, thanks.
2:06
